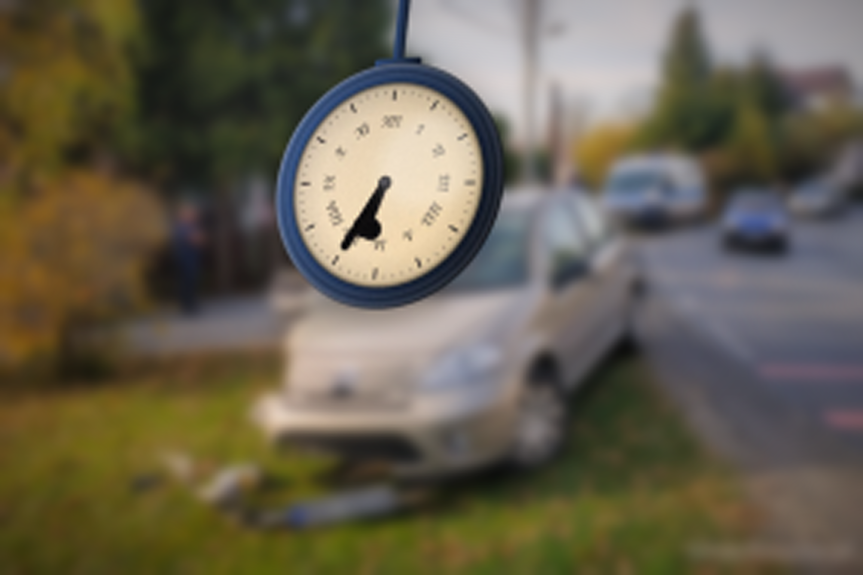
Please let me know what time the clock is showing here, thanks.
6:35
